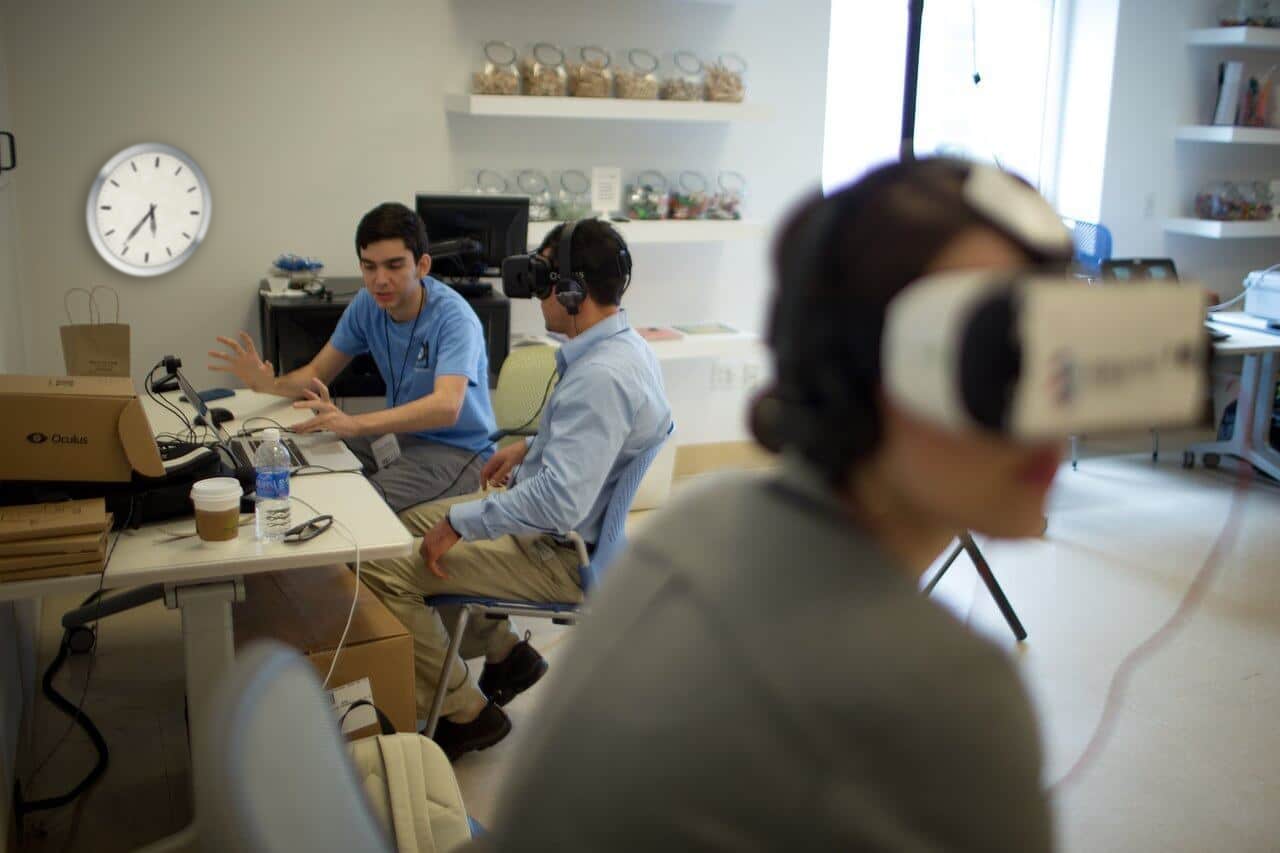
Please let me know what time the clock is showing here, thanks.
5:36
